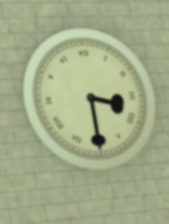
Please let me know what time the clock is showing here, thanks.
3:30
